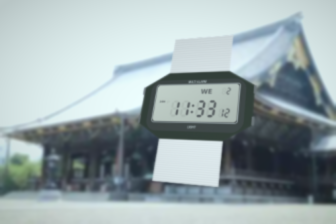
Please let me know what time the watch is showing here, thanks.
11:33
